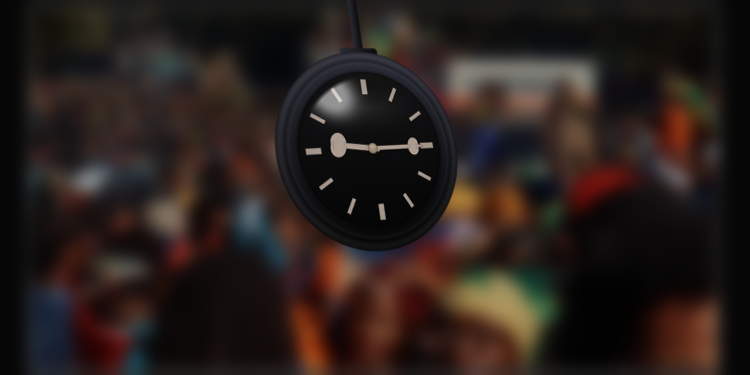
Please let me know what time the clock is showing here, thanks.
9:15
